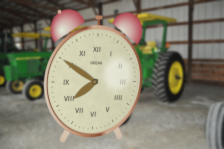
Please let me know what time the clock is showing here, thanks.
7:50
